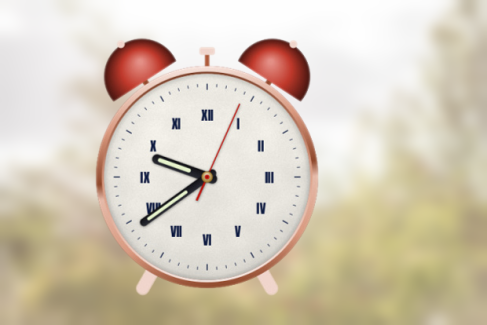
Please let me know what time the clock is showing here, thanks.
9:39:04
